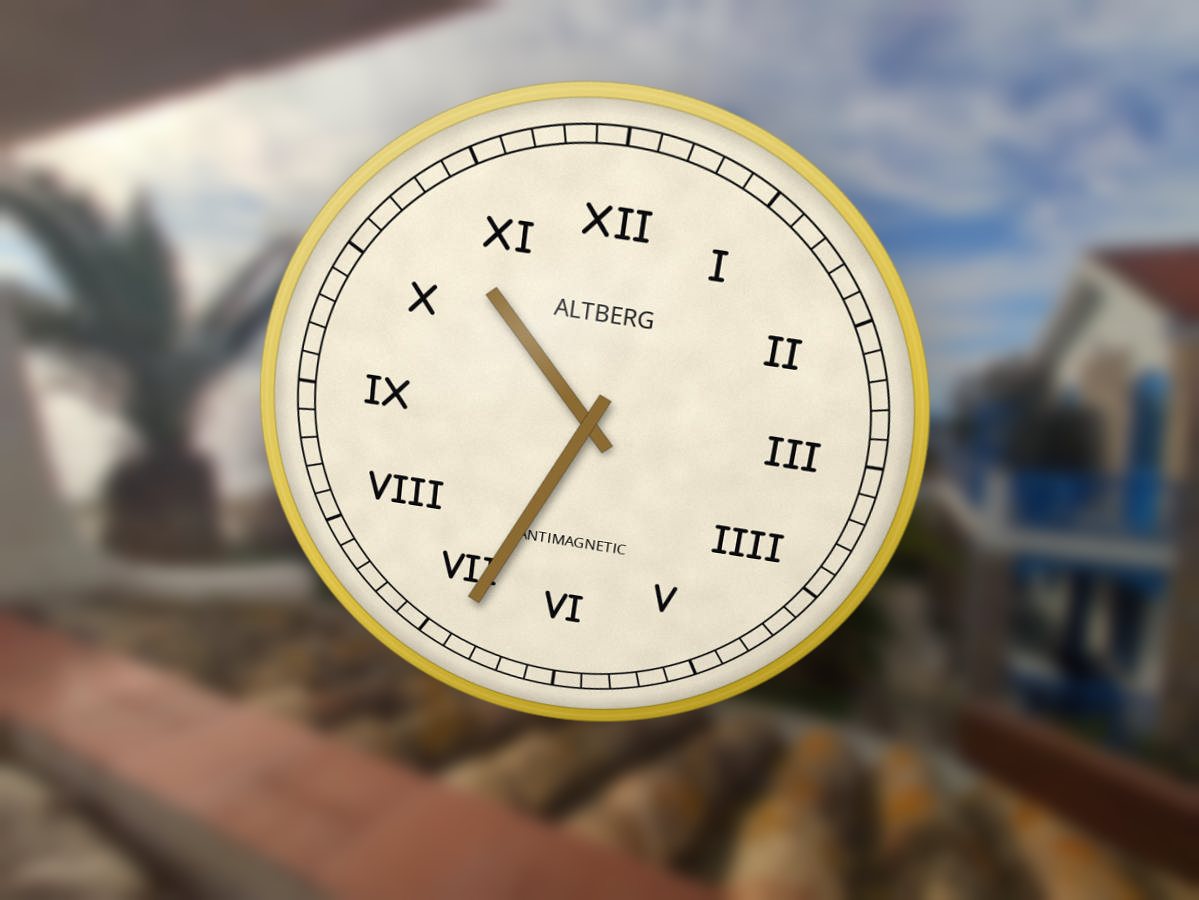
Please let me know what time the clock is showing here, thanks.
10:34
